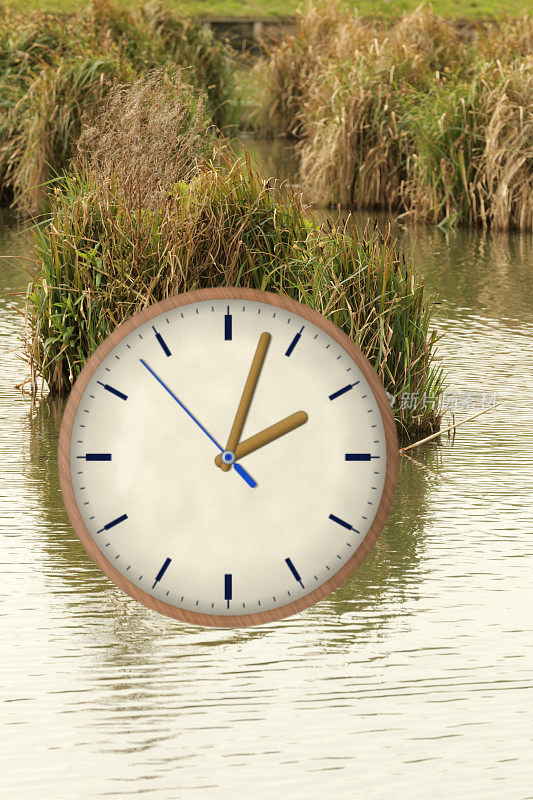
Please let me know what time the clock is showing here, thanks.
2:02:53
